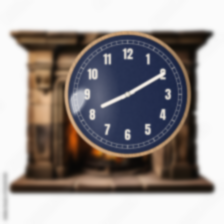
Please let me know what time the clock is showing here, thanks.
8:10
